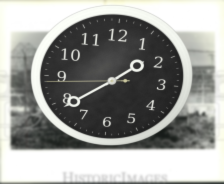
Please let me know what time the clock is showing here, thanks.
1:38:44
